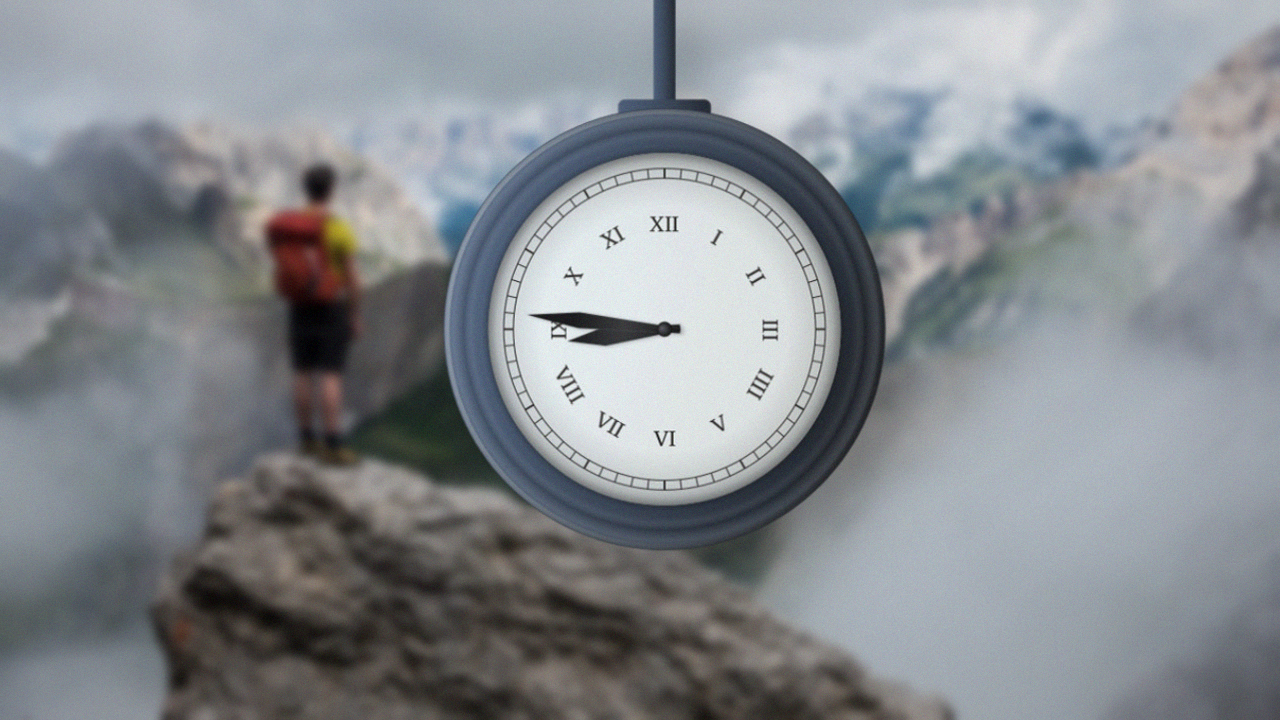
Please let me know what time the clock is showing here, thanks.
8:46
